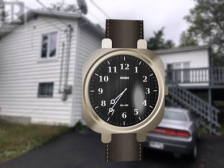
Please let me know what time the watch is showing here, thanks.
7:36
